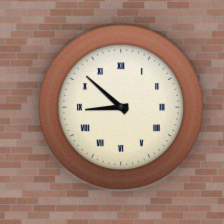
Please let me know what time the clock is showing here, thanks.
8:52
